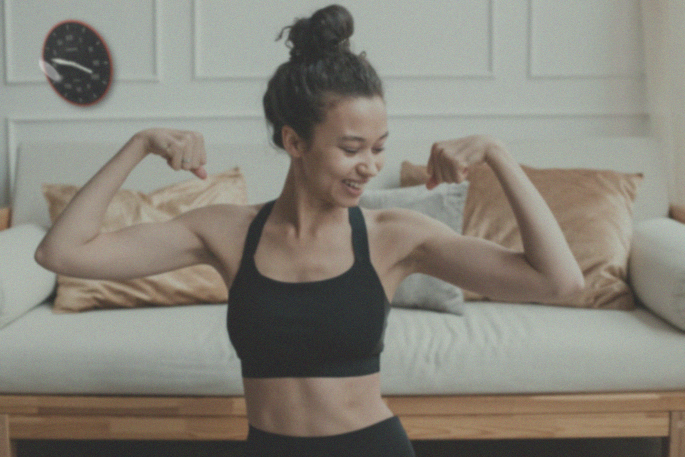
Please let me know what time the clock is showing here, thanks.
3:47
